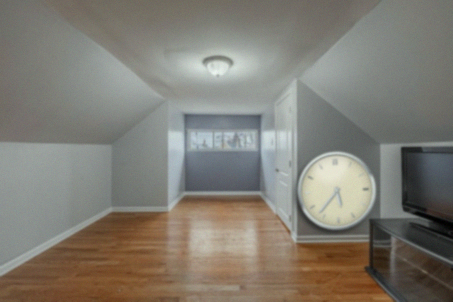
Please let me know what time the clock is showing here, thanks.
5:37
